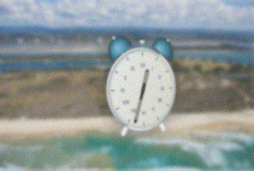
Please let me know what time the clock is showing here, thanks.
12:33
